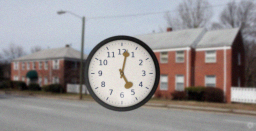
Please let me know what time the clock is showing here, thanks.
5:02
